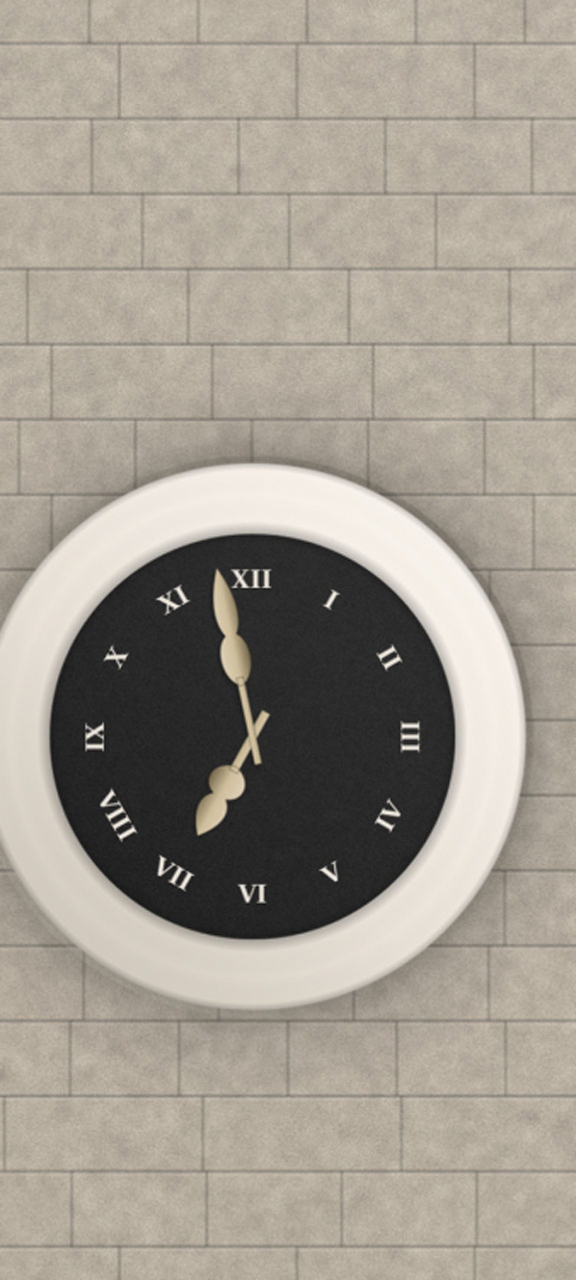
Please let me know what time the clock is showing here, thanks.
6:58
